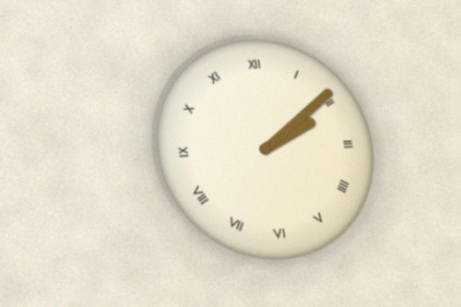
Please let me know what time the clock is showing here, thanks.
2:09
